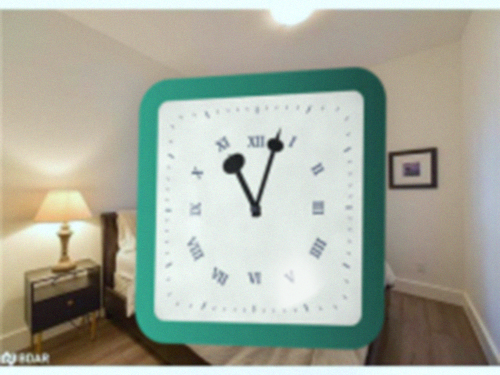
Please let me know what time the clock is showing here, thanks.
11:03
